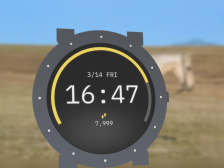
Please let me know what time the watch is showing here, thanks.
16:47
